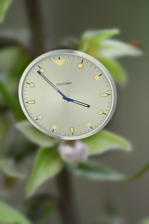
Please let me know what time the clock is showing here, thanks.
3:54
